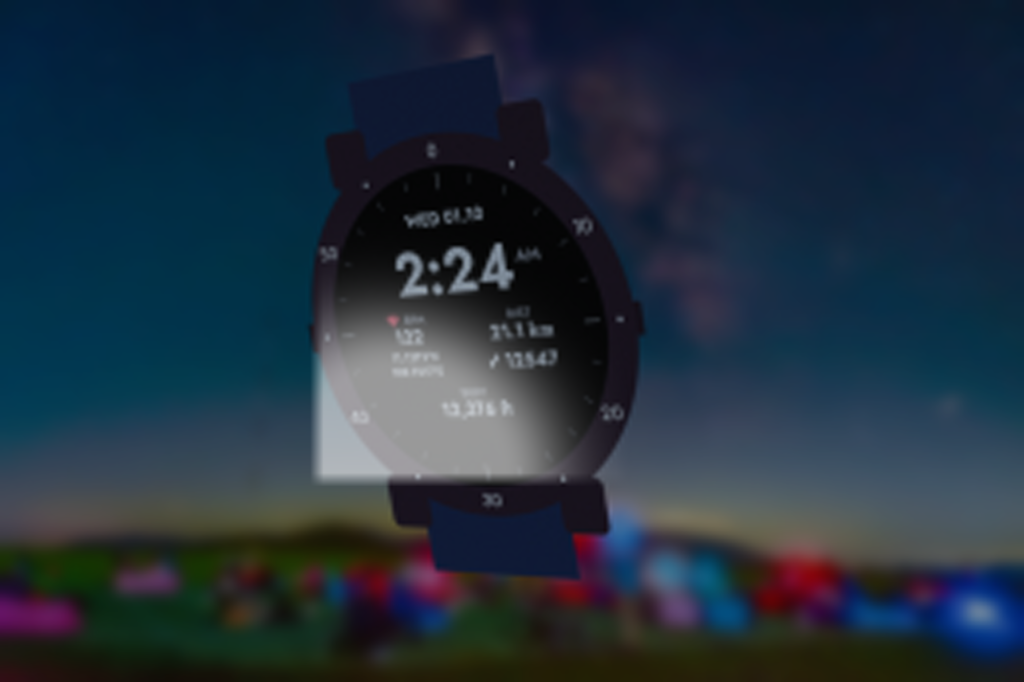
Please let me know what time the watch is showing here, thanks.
2:24
